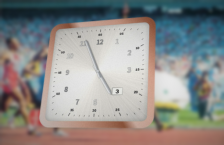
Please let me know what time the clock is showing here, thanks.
4:56
